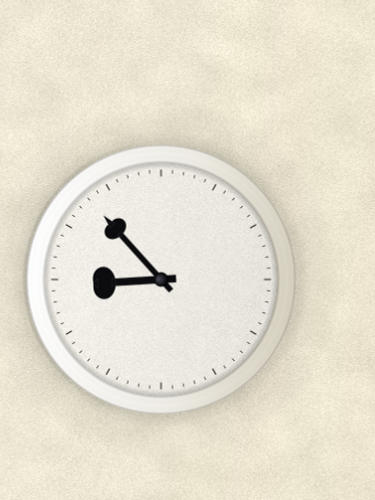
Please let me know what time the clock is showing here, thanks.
8:53
